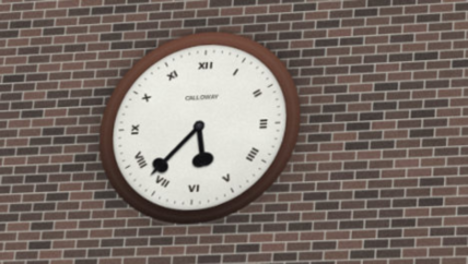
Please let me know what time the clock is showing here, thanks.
5:37
